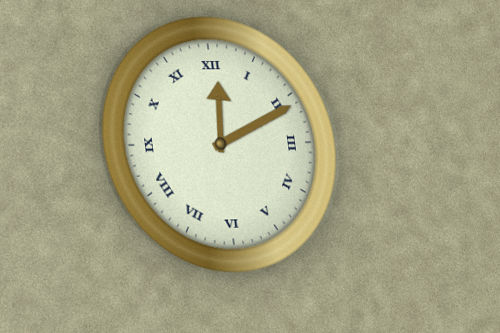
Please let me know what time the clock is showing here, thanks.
12:11
